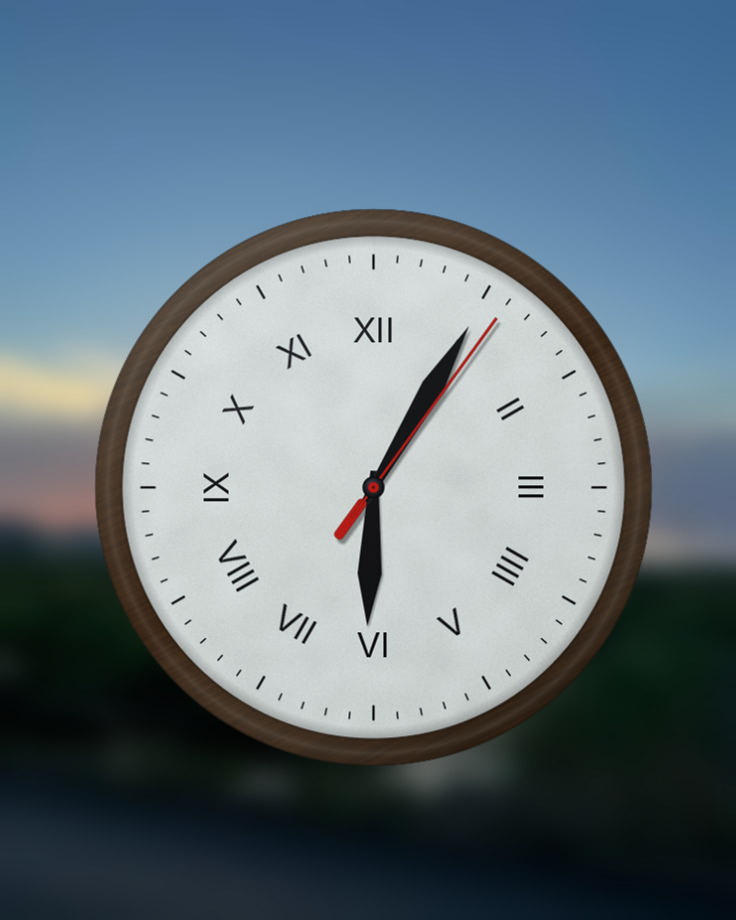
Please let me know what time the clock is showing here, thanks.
6:05:06
